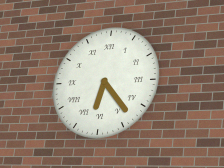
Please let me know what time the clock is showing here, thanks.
6:23
